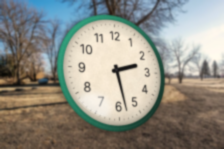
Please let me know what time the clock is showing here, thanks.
2:28
